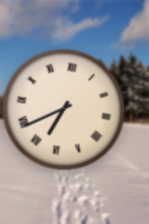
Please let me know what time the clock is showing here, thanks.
6:39
